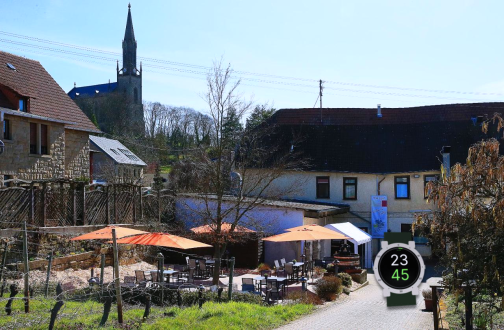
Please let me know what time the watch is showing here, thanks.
23:45
